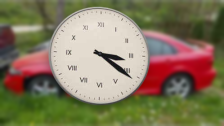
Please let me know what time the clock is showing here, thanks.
3:21
